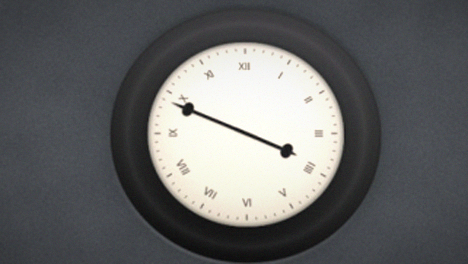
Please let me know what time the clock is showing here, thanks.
3:49
